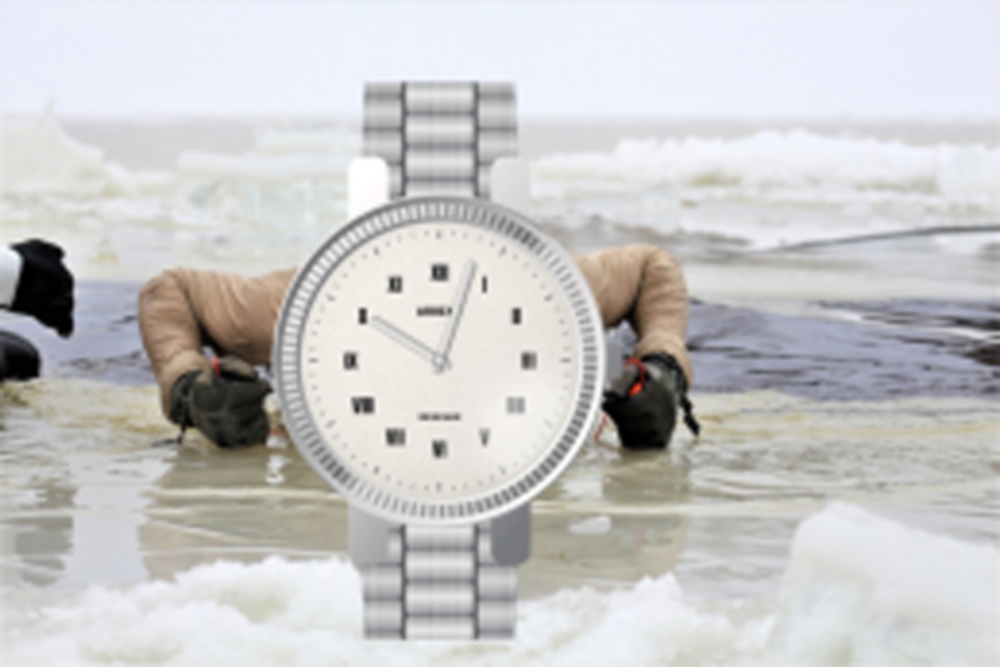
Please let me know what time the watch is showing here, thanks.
10:03
